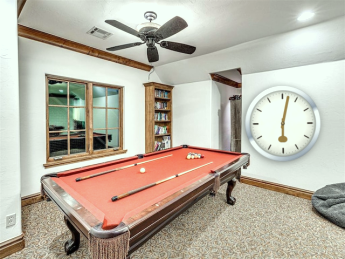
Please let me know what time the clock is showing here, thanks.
6:02
